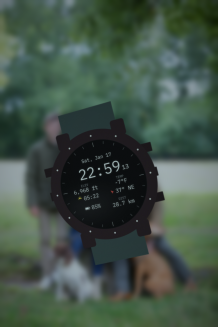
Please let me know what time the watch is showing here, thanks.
22:59
